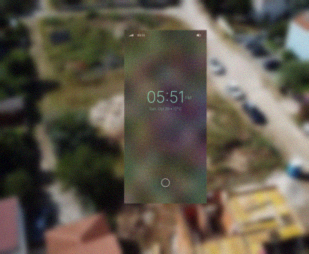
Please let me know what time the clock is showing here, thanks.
5:51
